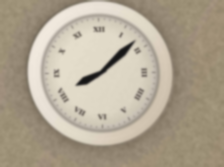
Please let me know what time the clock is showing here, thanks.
8:08
